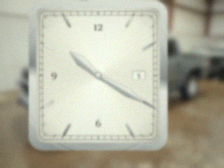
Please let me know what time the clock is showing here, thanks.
10:20
